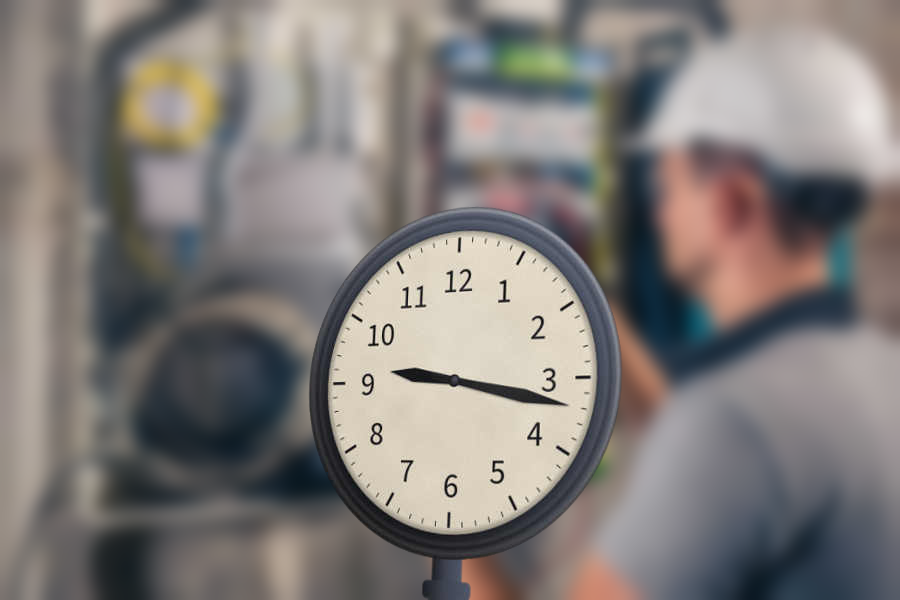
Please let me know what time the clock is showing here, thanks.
9:17
